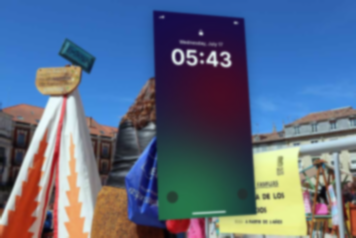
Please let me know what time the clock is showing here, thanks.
5:43
